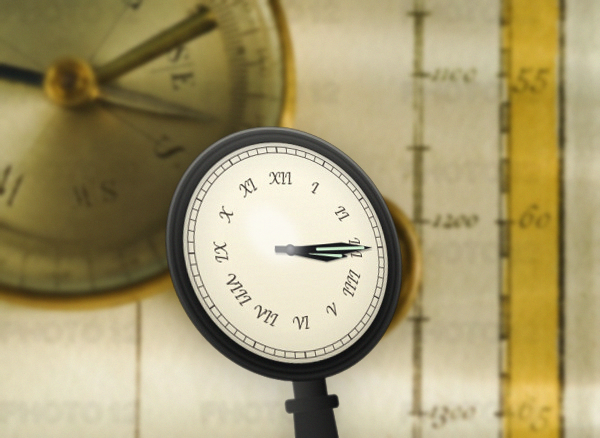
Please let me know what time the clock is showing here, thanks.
3:15
